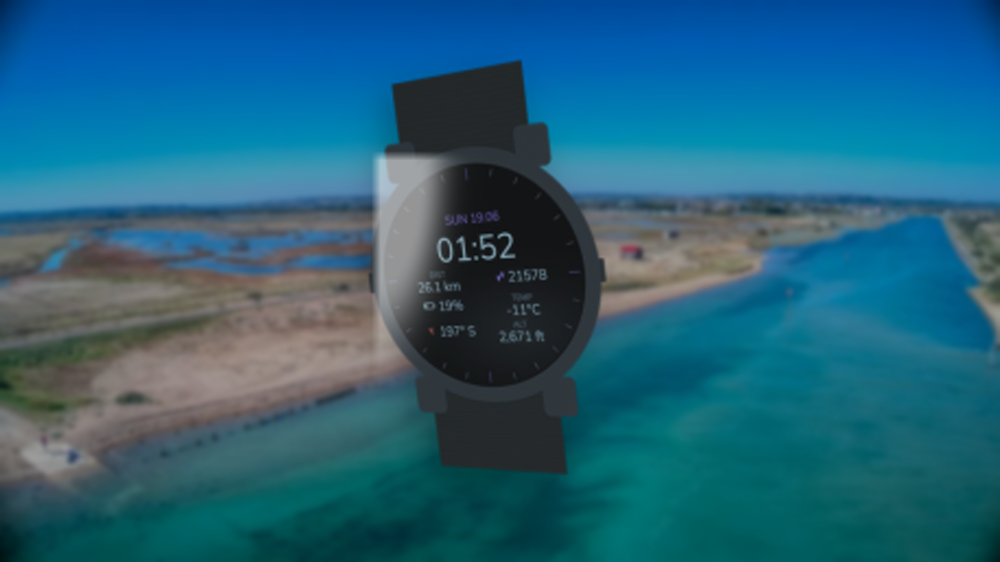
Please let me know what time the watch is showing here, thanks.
1:52
